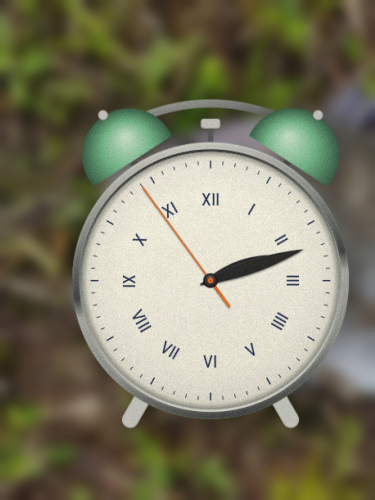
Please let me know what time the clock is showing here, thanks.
2:11:54
